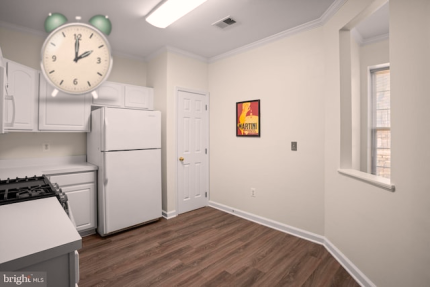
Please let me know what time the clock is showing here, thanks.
2:00
